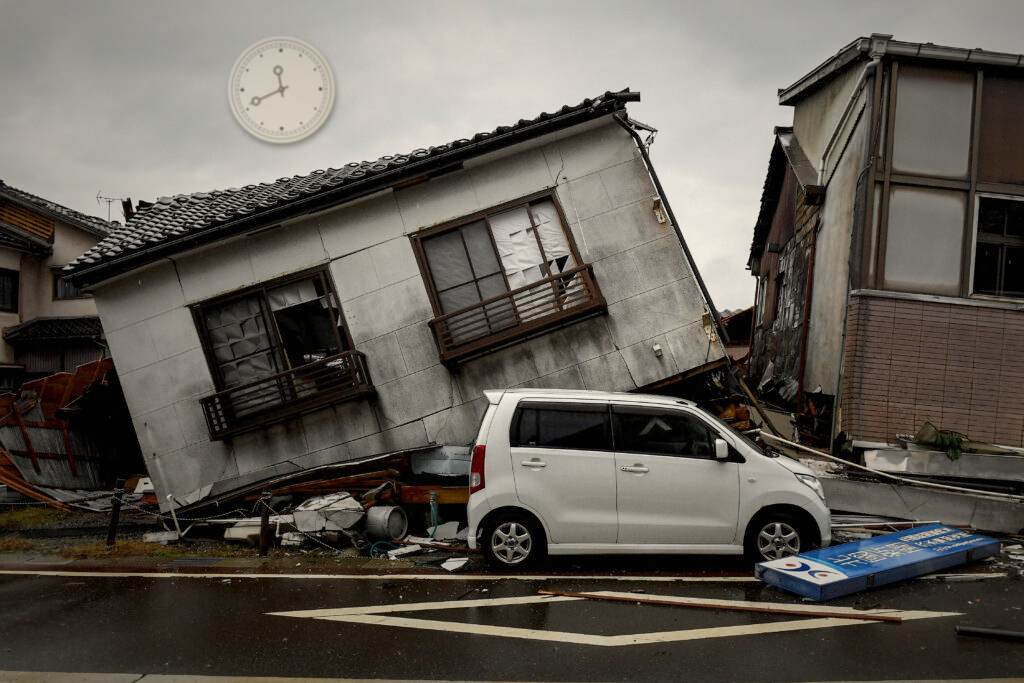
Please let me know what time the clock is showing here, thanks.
11:41
